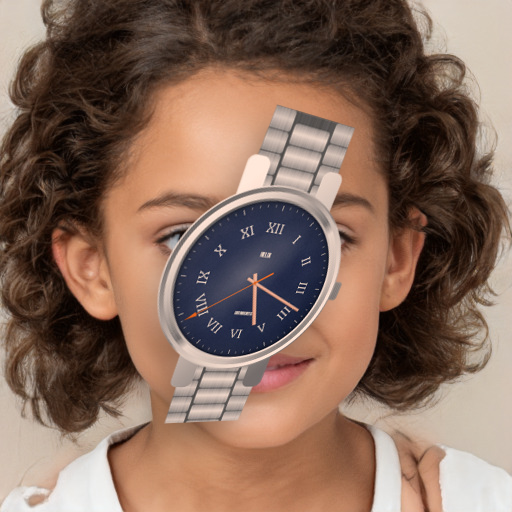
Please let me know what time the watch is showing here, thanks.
5:18:39
